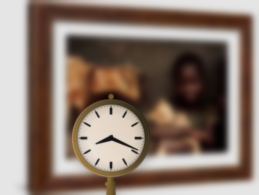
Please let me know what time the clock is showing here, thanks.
8:19
